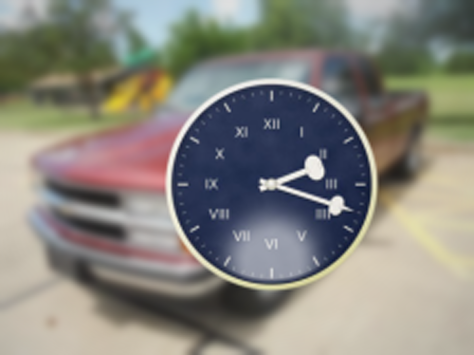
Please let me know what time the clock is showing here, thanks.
2:18
